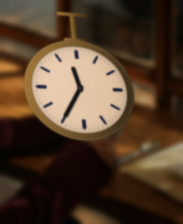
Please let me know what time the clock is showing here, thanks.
11:35
